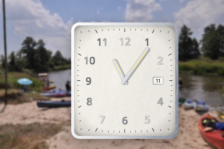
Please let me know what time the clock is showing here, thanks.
11:06
